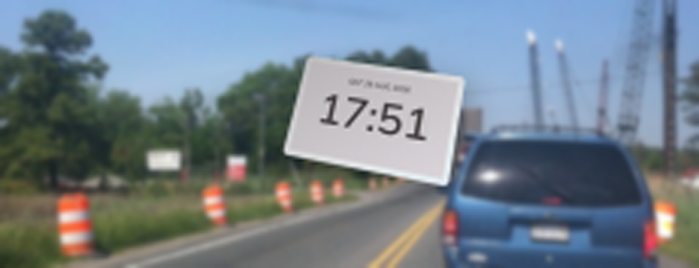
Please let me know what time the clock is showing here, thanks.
17:51
